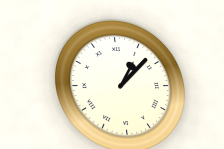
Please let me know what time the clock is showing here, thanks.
1:08
